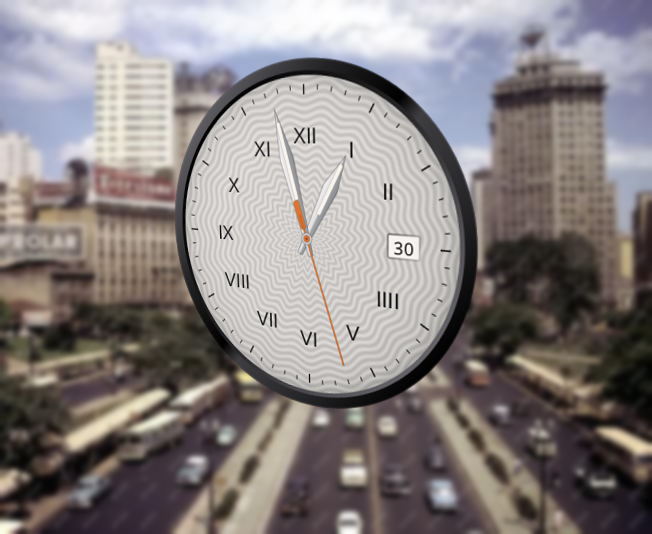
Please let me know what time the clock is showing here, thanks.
12:57:27
